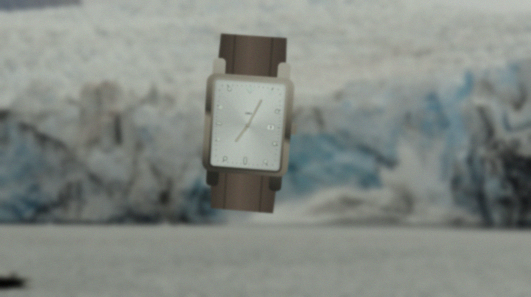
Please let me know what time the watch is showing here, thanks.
7:04
